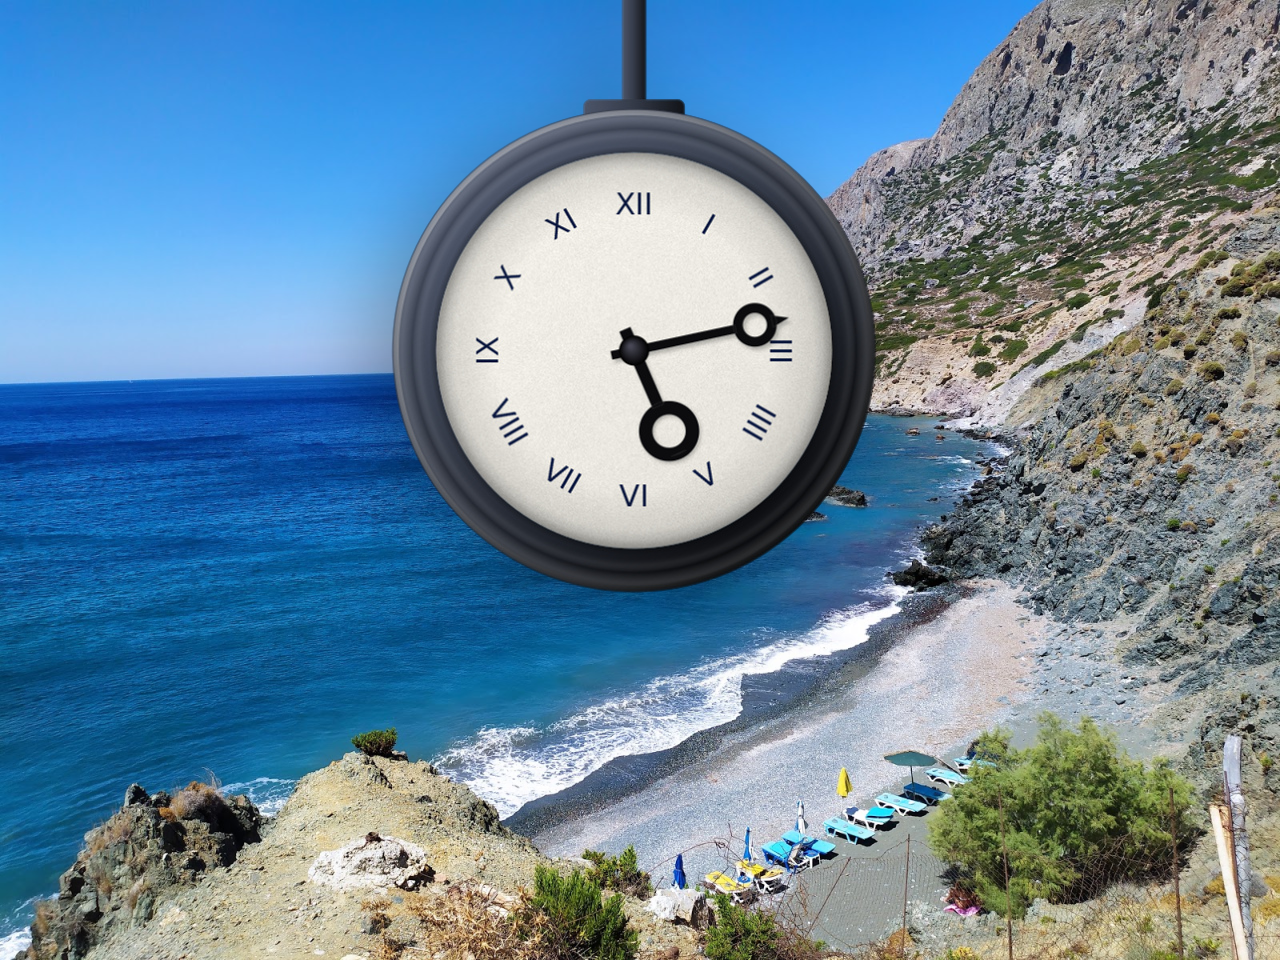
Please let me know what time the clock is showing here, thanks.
5:13
